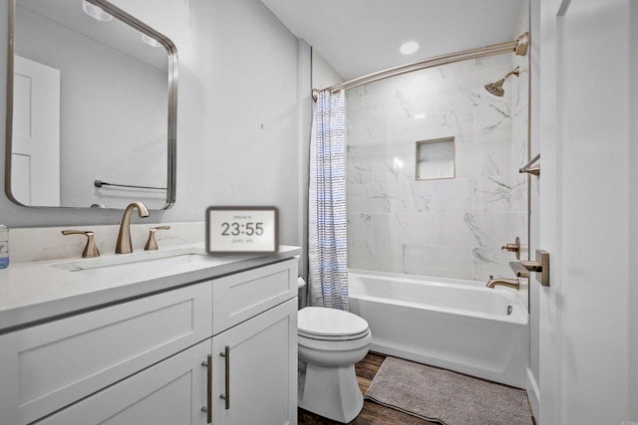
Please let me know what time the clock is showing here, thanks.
23:55
